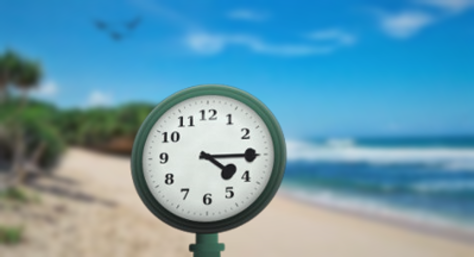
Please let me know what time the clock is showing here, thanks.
4:15
